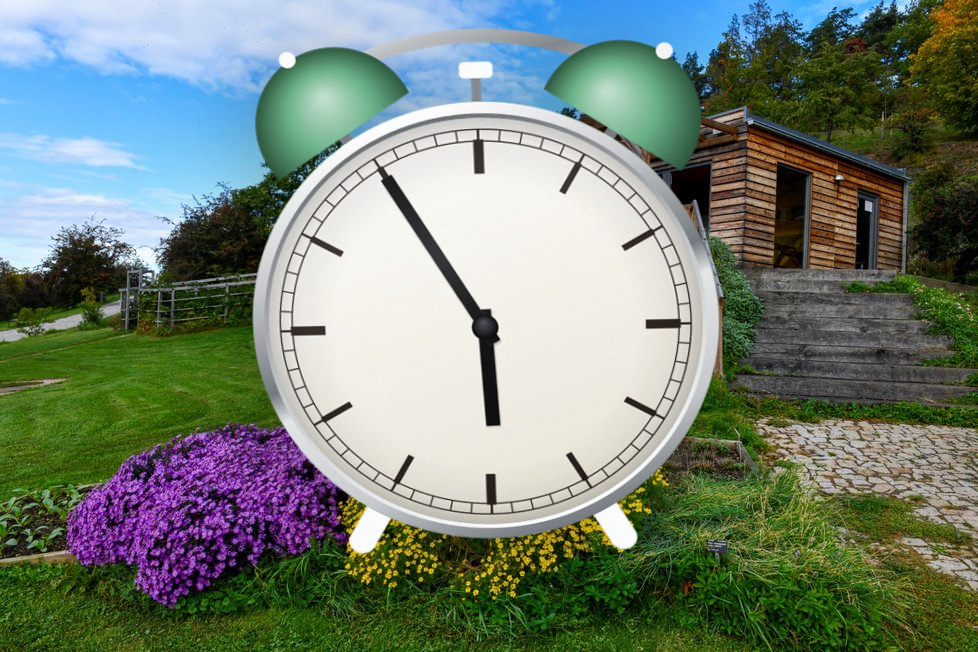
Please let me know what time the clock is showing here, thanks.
5:55
